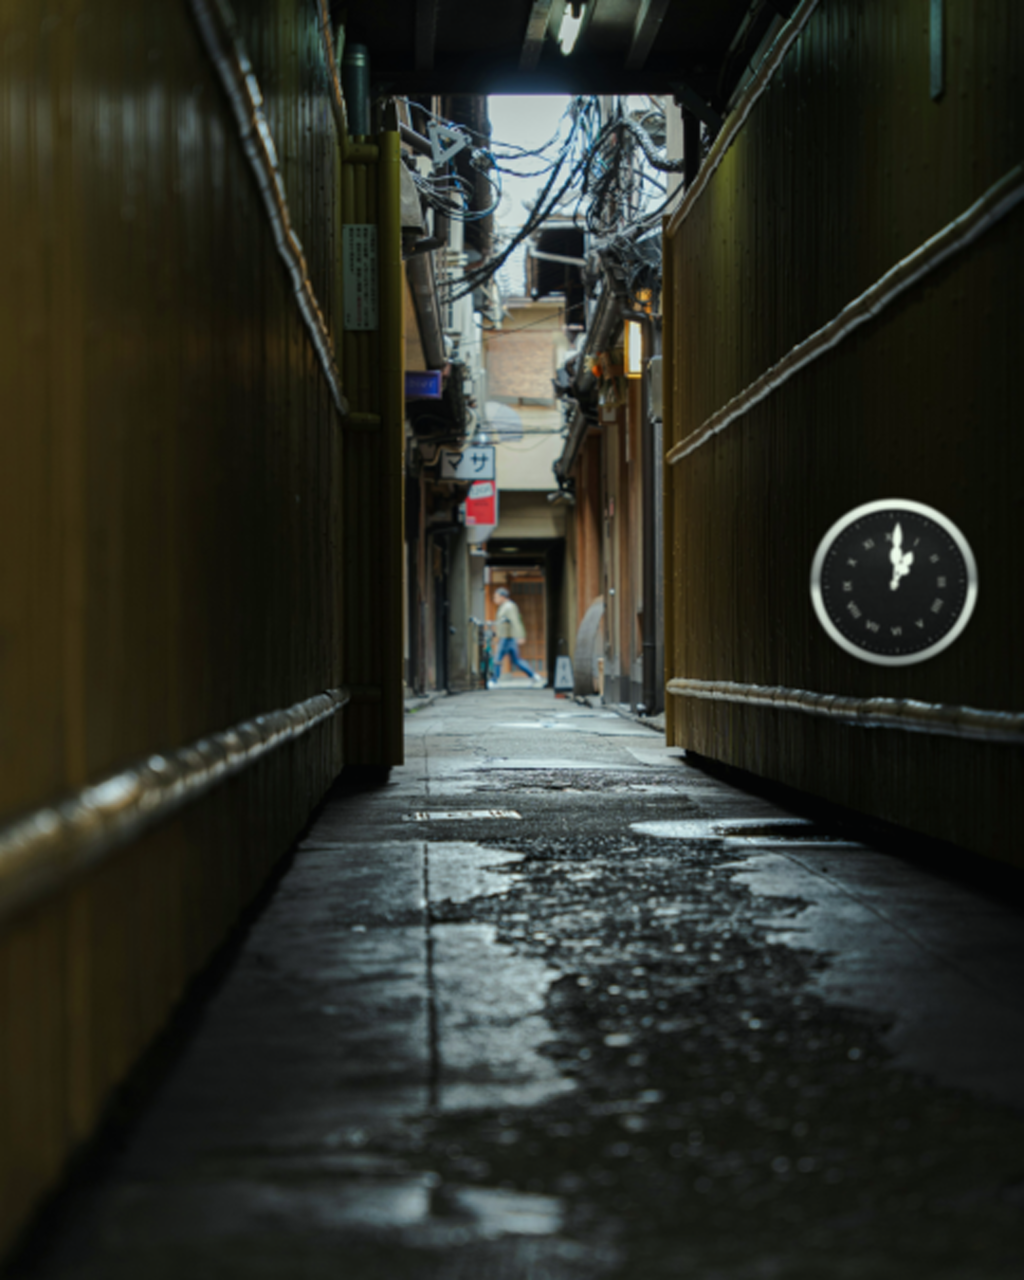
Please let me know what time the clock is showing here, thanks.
1:01
